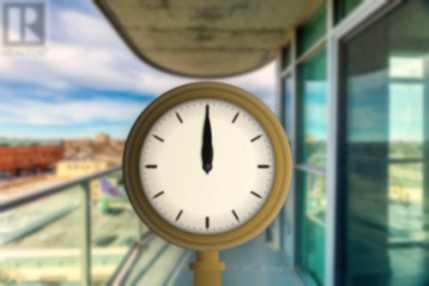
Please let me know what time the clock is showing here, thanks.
12:00
